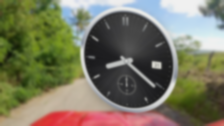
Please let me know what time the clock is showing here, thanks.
8:21
